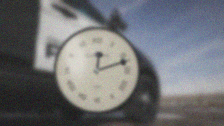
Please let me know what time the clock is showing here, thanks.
12:12
